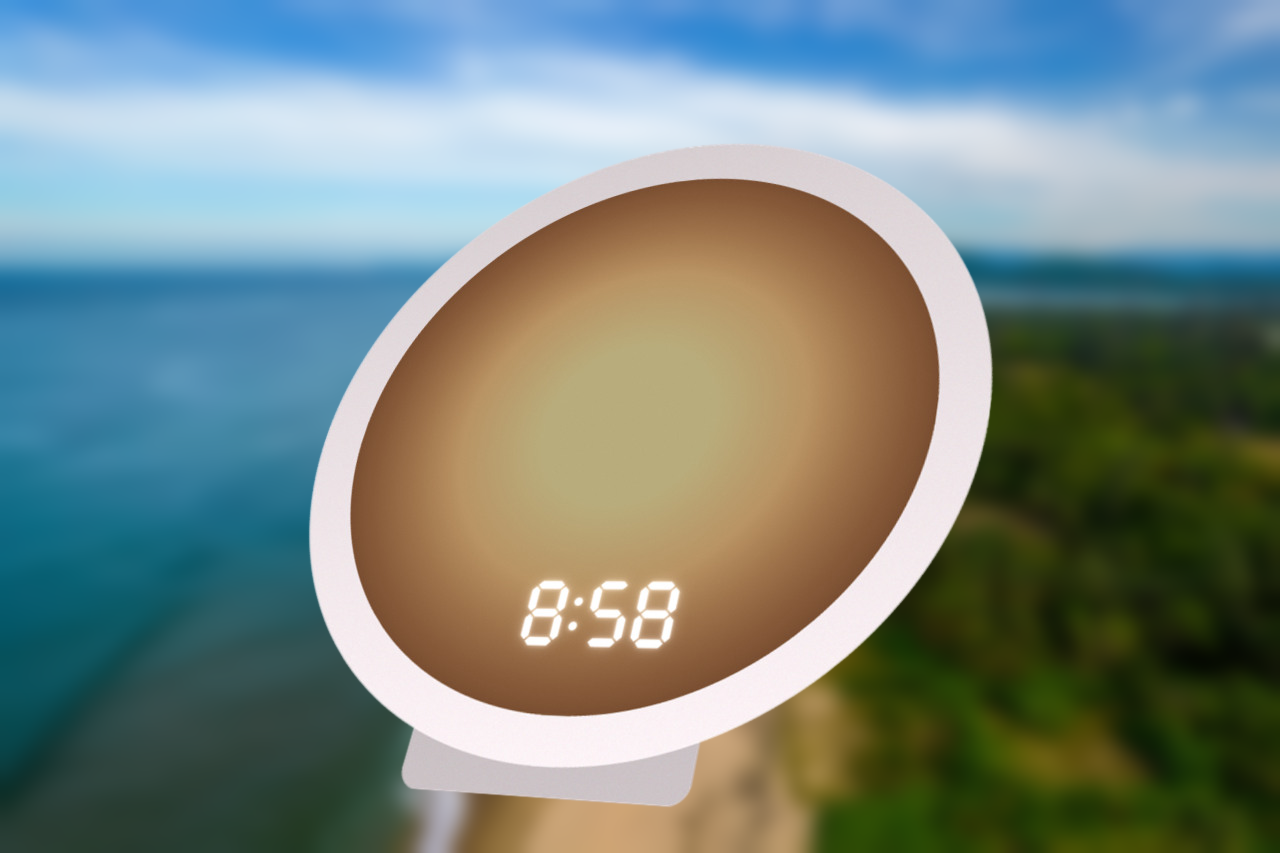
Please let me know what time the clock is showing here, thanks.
8:58
